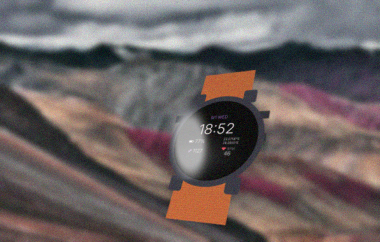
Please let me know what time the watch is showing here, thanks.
18:52
